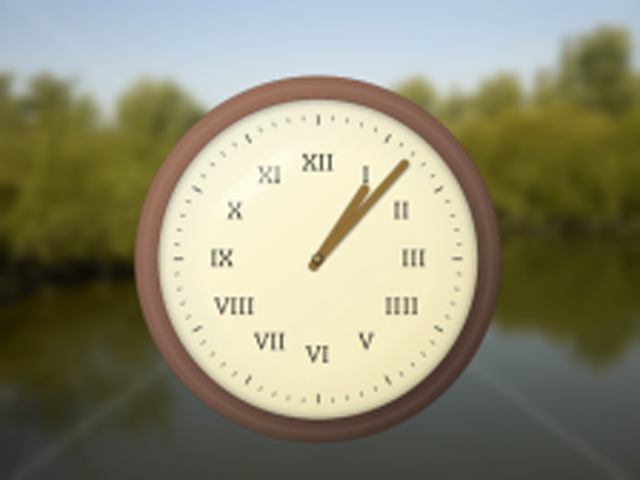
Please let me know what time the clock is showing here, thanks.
1:07
